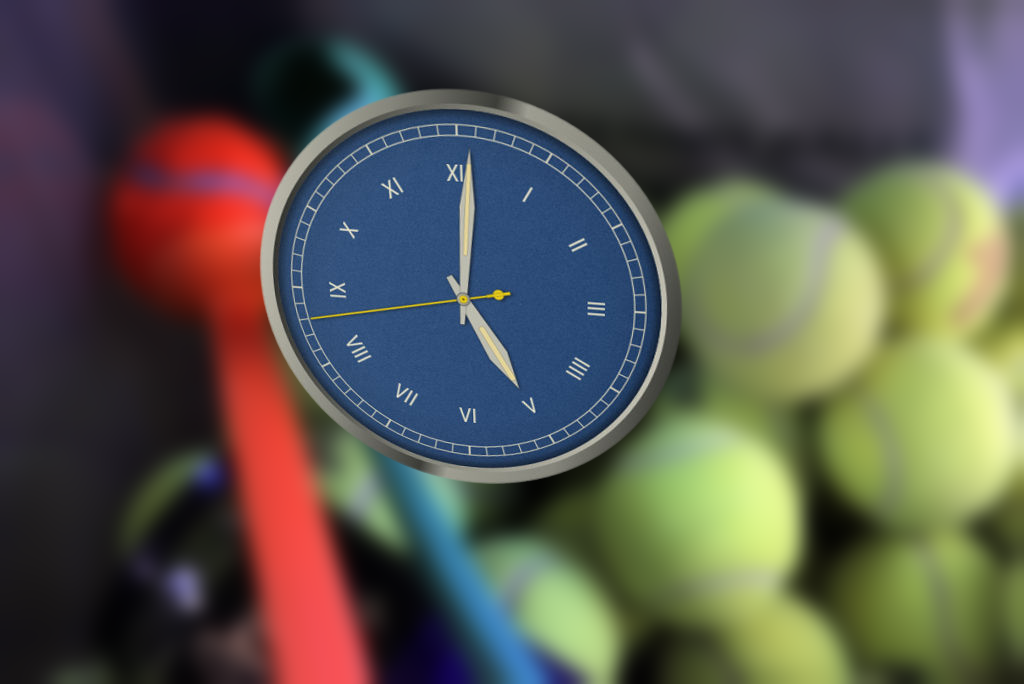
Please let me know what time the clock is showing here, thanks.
5:00:43
